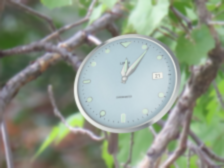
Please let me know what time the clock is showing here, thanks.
12:06
